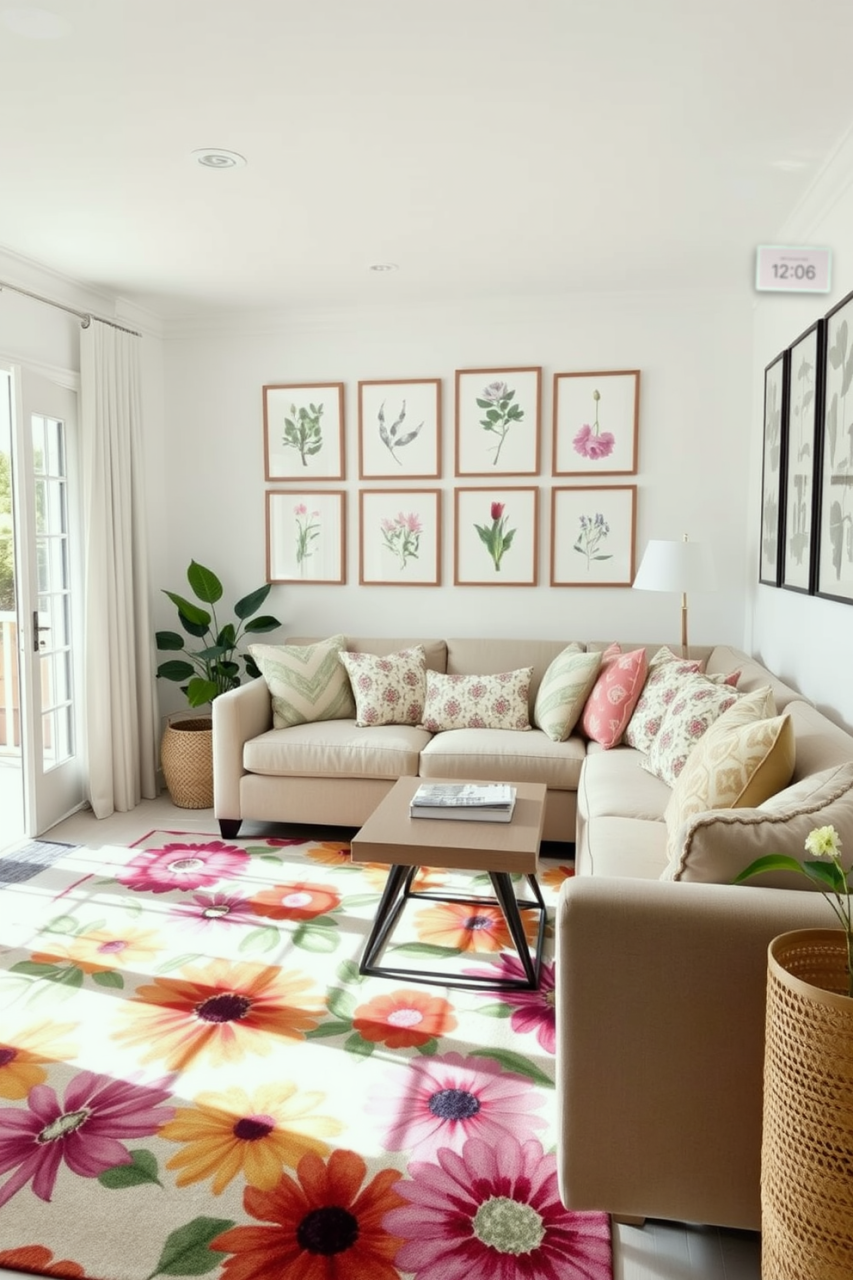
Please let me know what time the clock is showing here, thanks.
12:06
